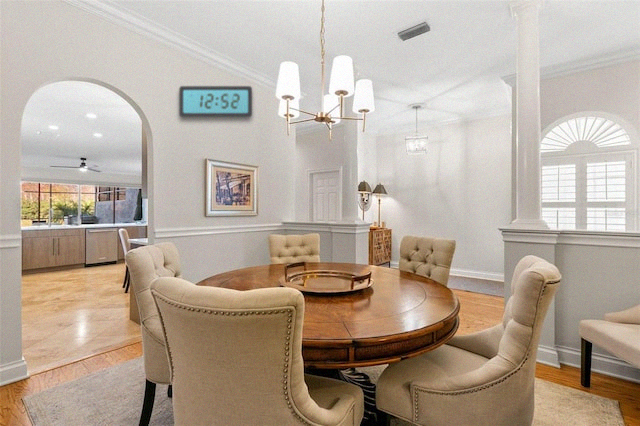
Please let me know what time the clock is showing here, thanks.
12:52
